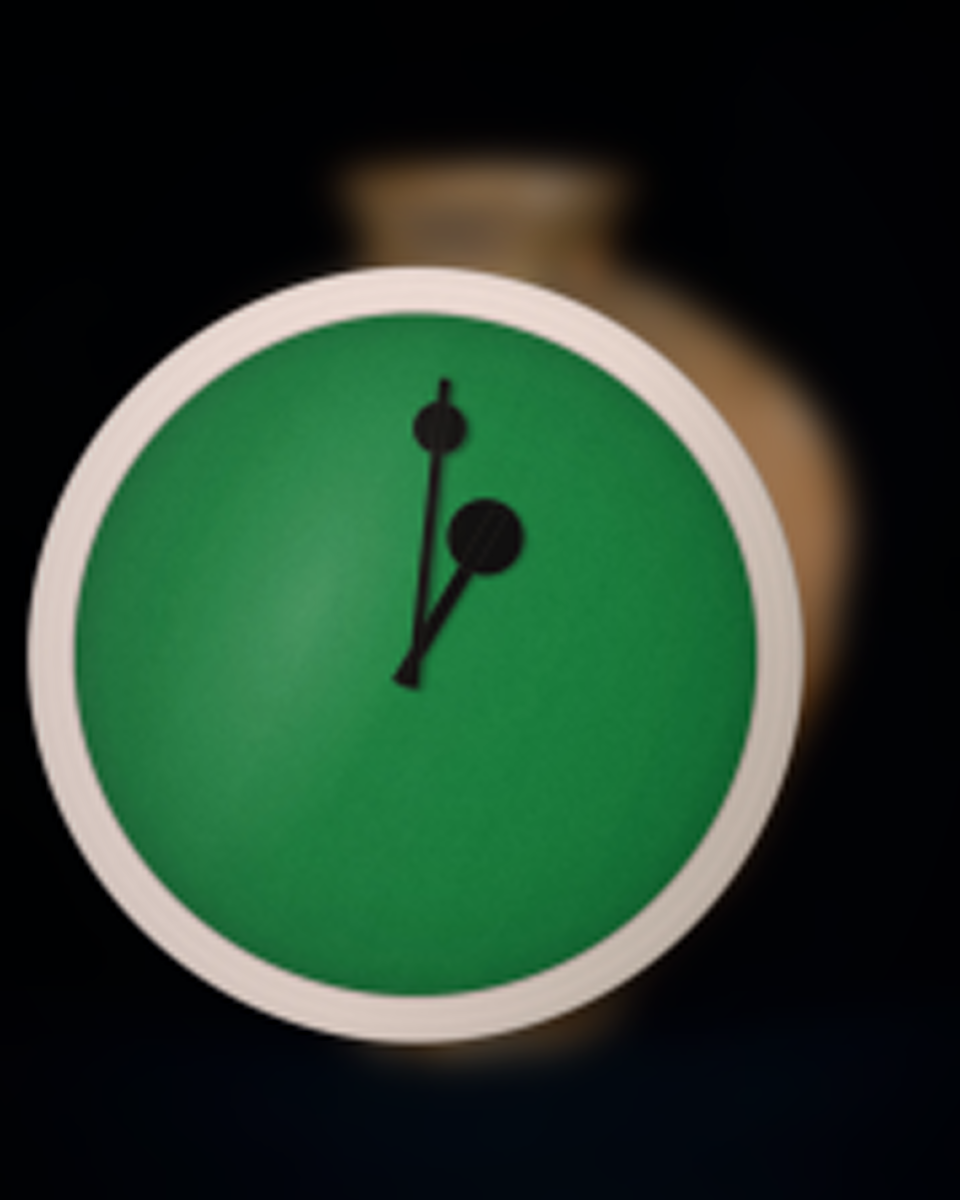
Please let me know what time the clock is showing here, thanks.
1:01
